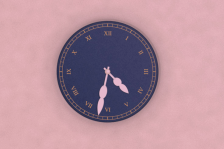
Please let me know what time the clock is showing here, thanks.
4:32
